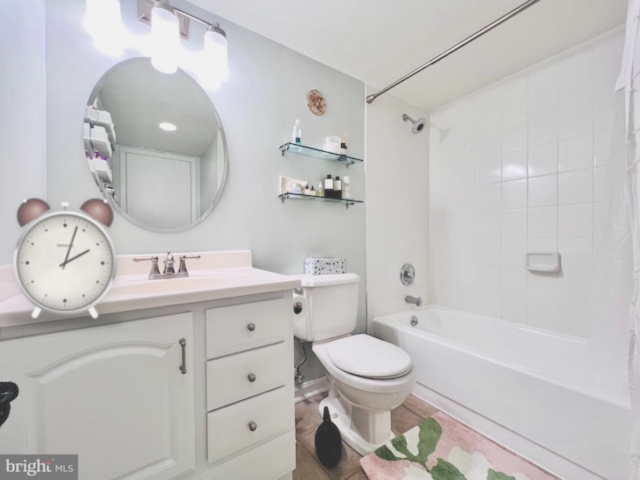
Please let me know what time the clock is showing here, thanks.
2:03
